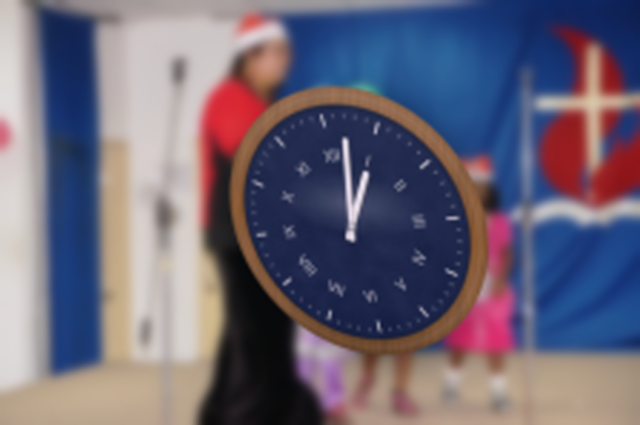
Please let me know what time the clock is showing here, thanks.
1:02
